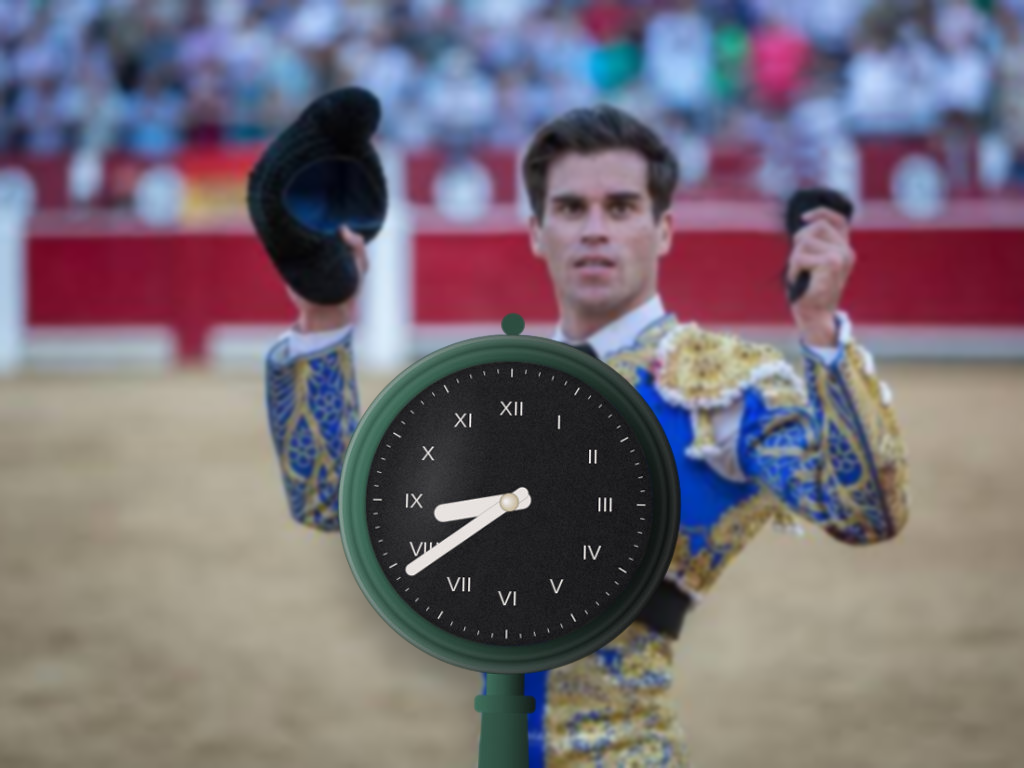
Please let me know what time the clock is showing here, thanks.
8:39
